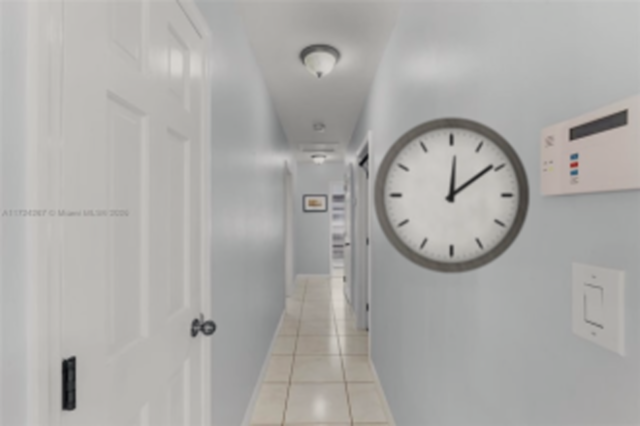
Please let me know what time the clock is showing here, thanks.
12:09
